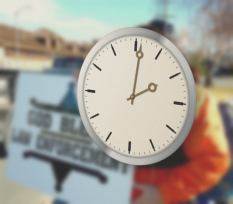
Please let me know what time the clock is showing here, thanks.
2:01
